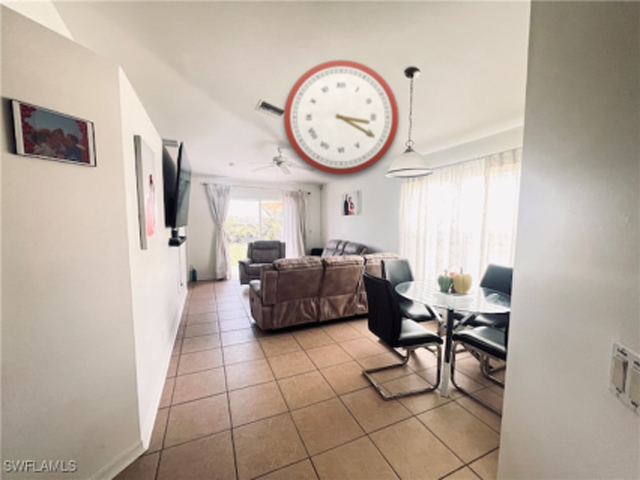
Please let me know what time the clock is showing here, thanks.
3:20
